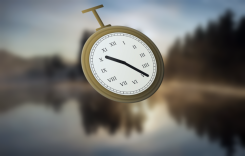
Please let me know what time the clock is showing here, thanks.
10:24
